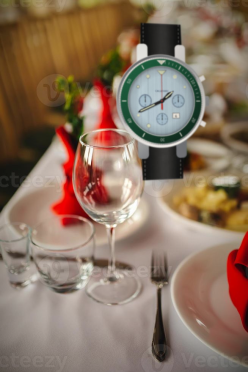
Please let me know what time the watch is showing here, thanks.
1:41
